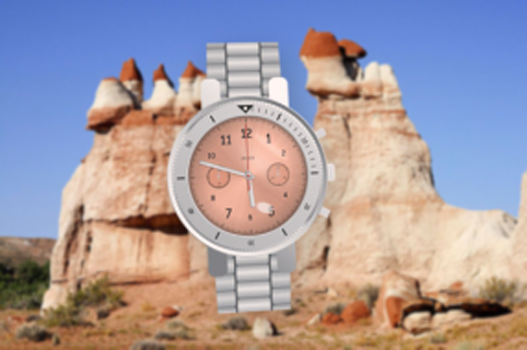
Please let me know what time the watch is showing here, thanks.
5:48
